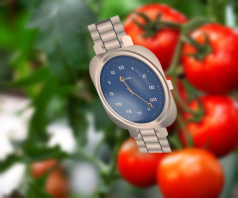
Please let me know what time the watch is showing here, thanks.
11:23
